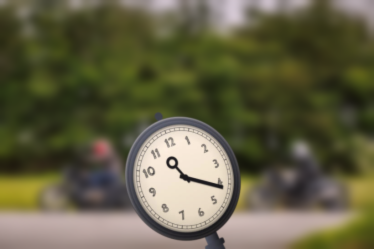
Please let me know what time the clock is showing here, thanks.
11:21
